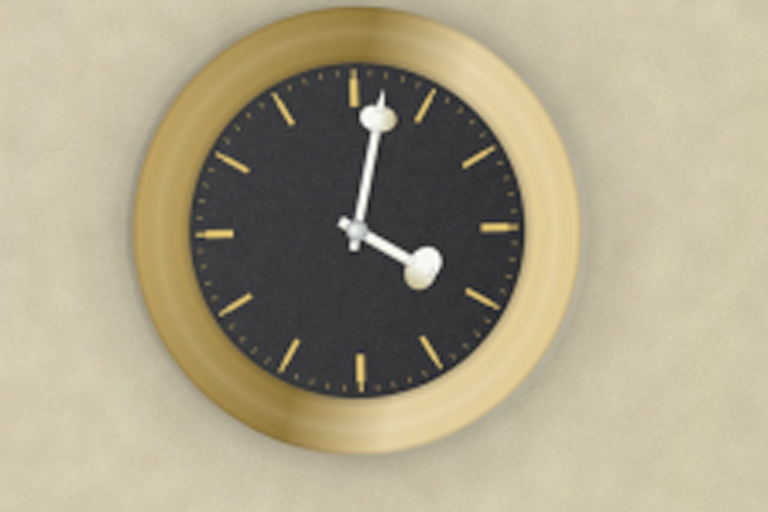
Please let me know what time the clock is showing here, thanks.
4:02
